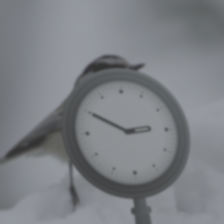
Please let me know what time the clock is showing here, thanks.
2:50
